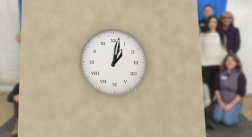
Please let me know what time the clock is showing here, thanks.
1:02
